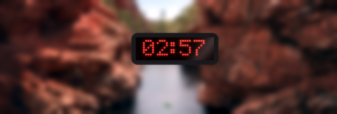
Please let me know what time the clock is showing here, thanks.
2:57
